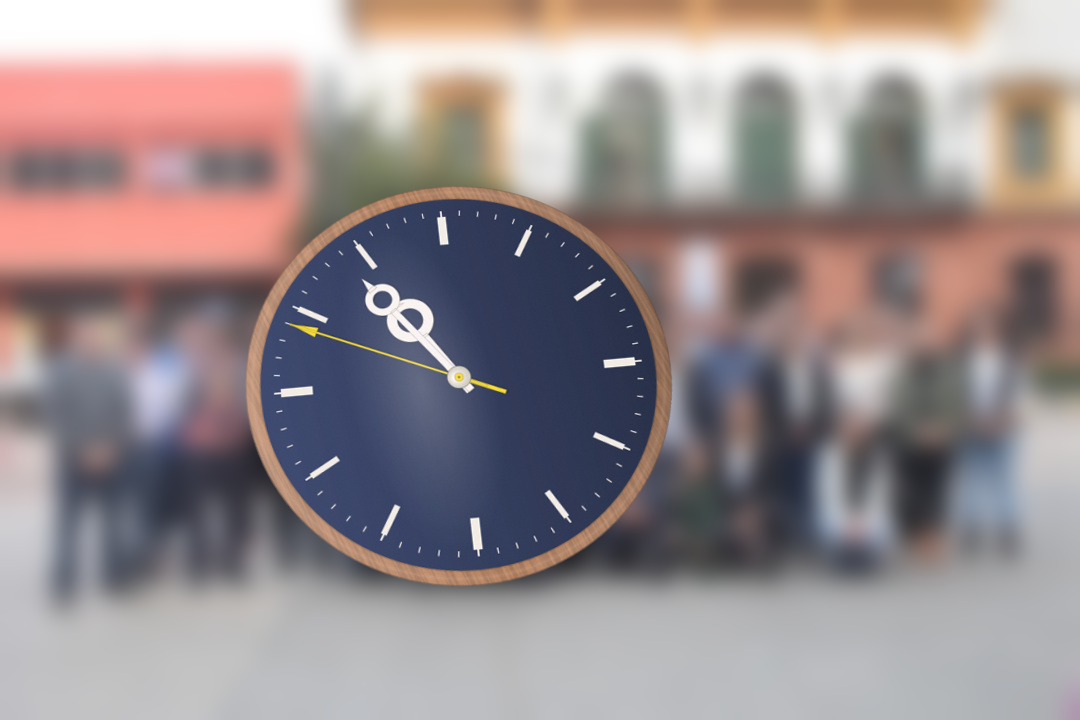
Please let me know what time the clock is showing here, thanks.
10:53:49
